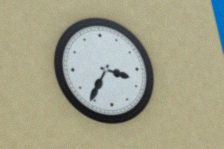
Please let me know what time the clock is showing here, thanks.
3:36
